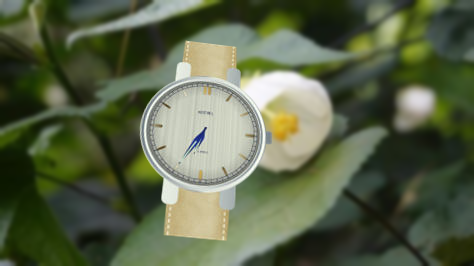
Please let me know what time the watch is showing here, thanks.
6:35
